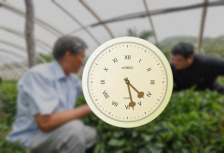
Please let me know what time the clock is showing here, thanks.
4:28
